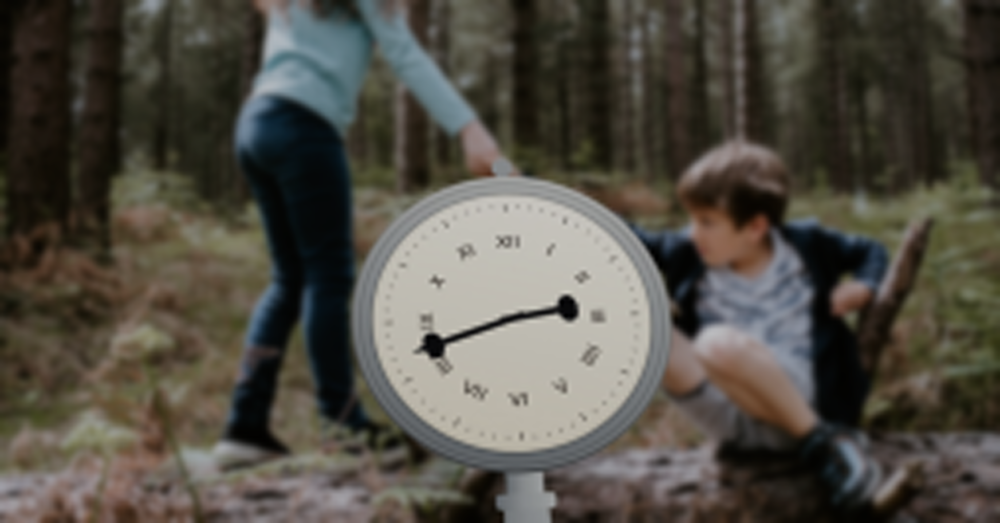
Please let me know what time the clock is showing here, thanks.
2:42
